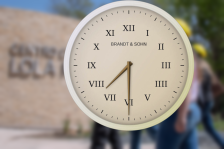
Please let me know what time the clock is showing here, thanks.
7:30
